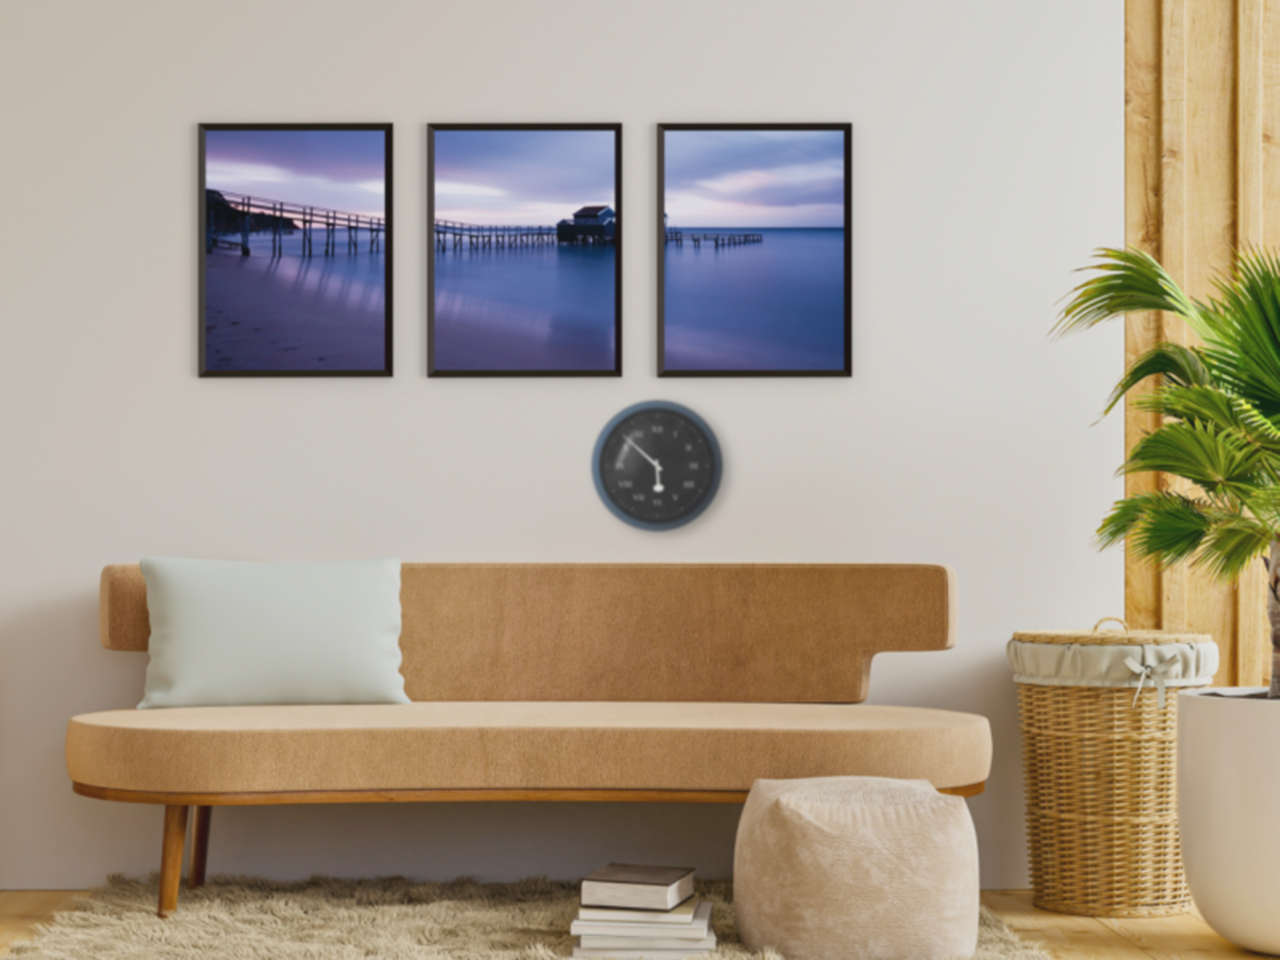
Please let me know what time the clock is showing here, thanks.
5:52
